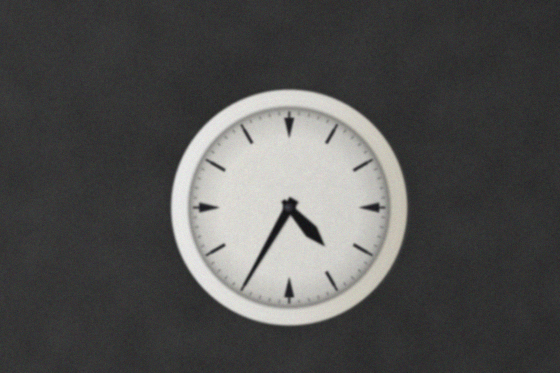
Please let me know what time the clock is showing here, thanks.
4:35
